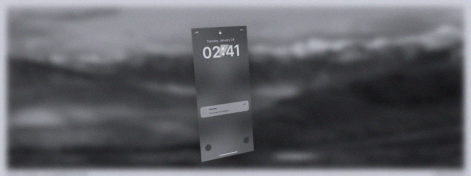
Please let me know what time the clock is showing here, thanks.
2:41
